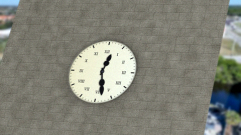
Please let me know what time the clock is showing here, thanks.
12:28
